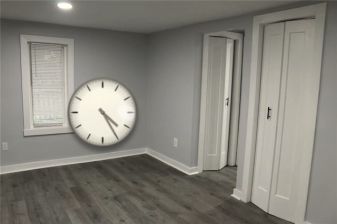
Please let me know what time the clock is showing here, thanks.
4:25
